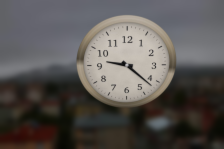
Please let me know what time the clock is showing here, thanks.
9:22
